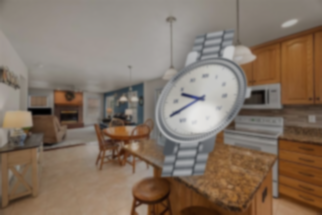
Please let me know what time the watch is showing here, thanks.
9:40
